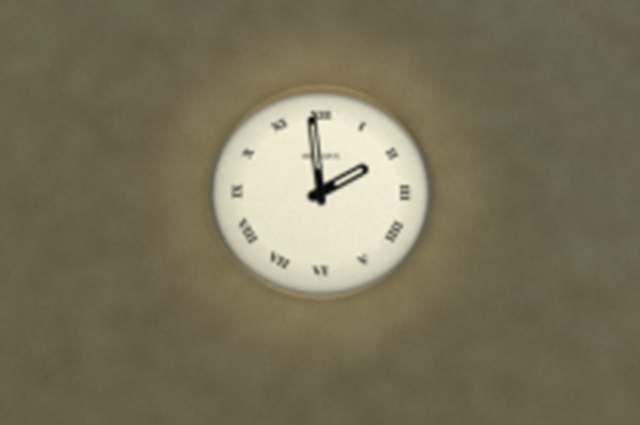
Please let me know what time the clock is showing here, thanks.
1:59
